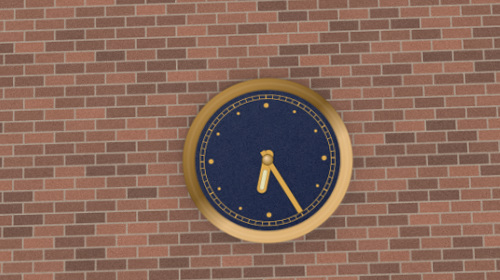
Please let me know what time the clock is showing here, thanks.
6:25
